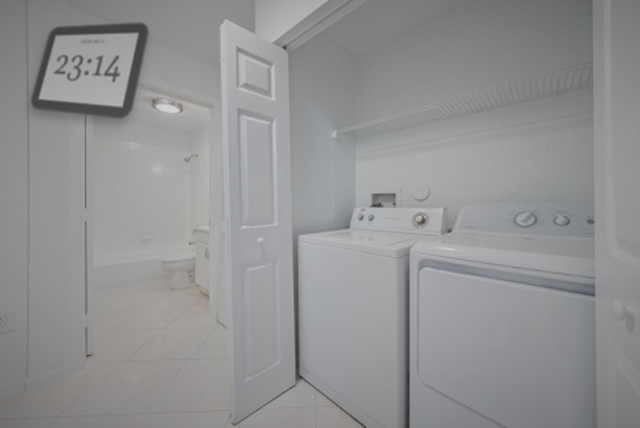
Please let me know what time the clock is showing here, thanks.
23:14
